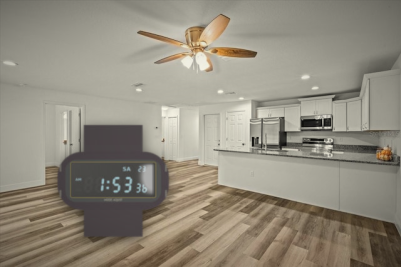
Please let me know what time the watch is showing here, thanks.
1:53:36
